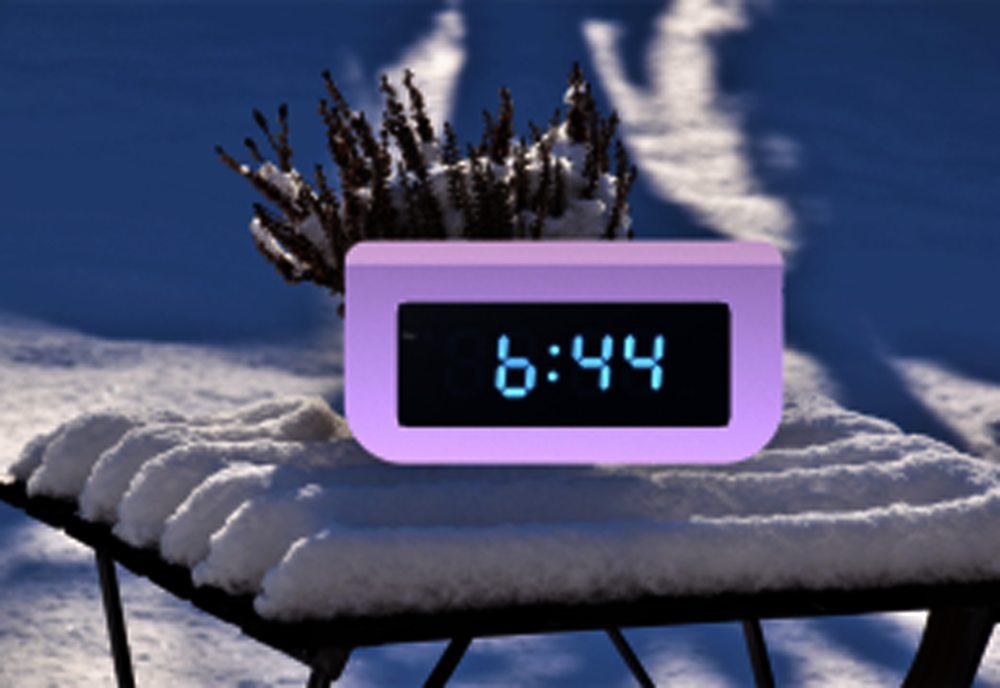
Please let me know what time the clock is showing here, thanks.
6:44
